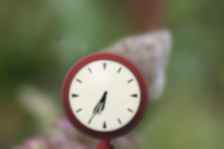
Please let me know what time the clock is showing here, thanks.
6:35
